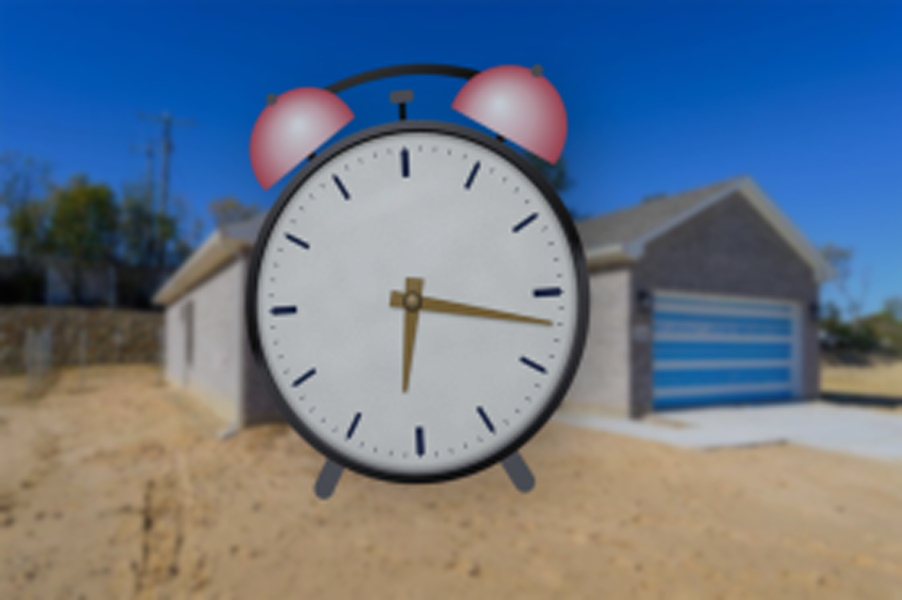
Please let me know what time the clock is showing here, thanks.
6:17
